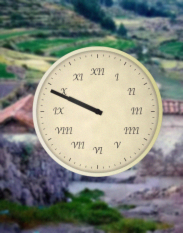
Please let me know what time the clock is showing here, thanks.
9:49
